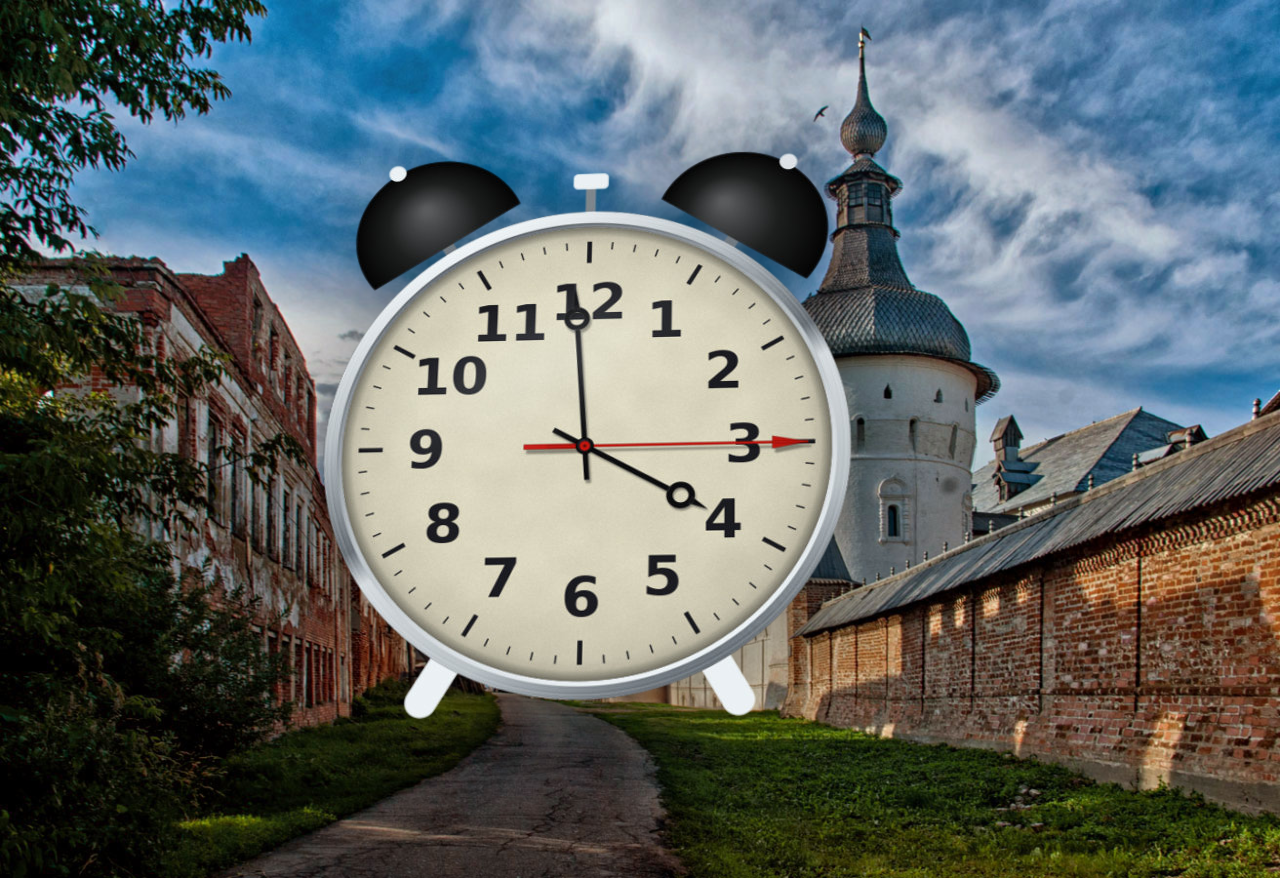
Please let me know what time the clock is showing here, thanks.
3:59:15
